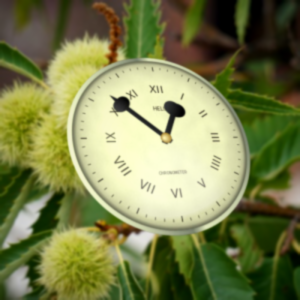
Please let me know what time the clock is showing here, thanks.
12:52
